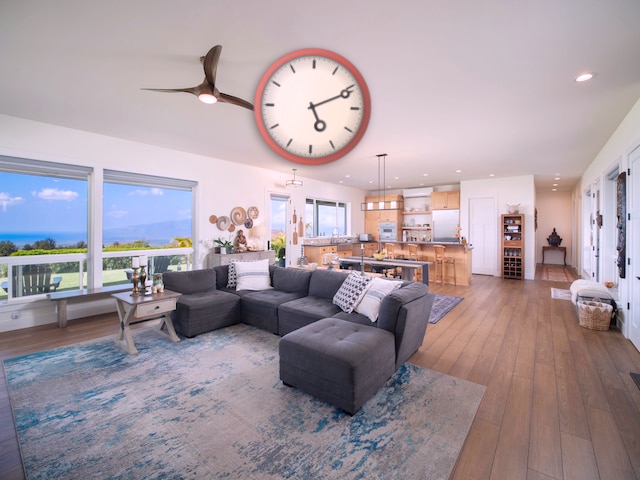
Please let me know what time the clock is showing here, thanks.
5:11
